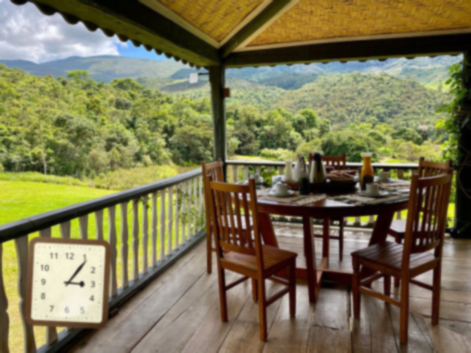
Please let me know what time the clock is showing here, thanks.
3:06
